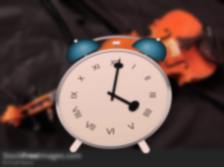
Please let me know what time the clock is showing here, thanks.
4:01
